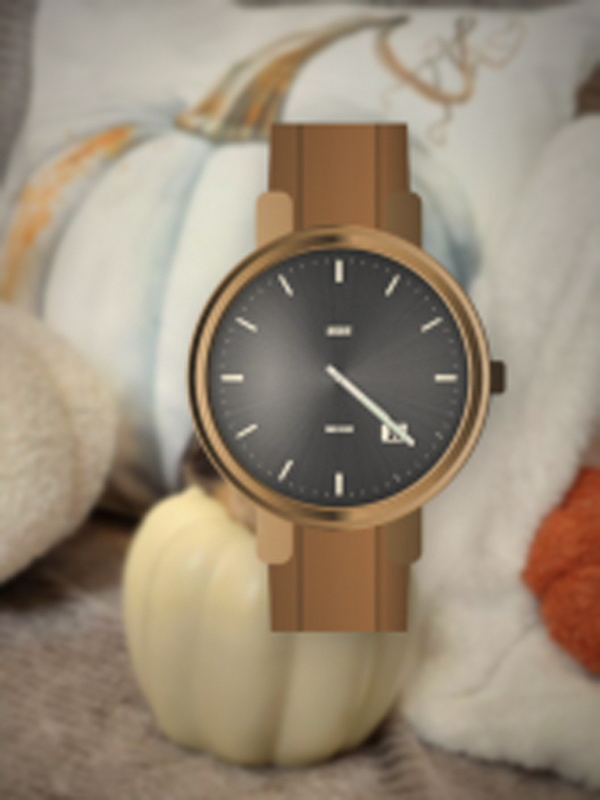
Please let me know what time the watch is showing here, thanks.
4:22
